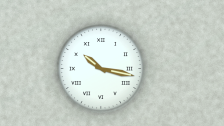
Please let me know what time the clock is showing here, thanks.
10:17
